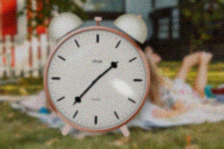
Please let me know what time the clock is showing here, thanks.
1:37
